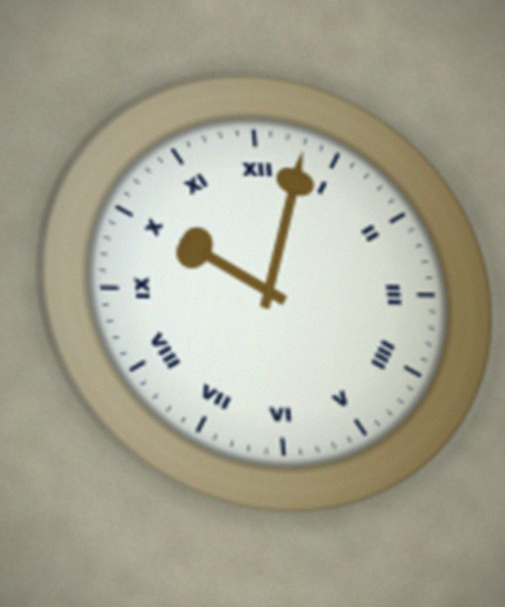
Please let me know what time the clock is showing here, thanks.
10:03
